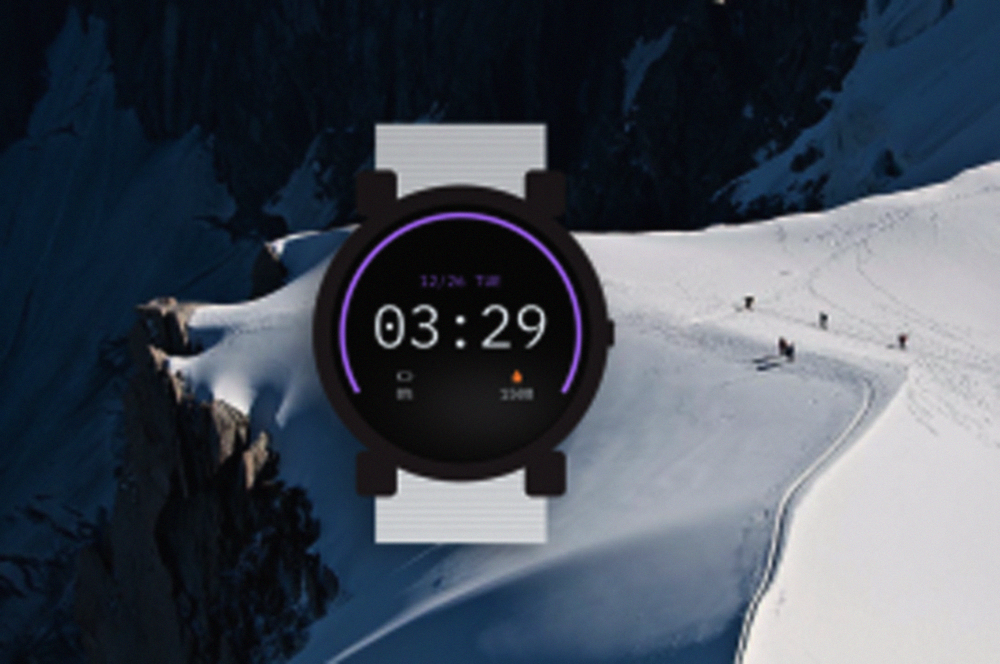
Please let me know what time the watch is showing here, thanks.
3:29
